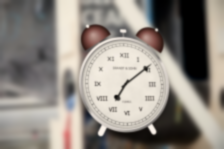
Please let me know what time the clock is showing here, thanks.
7:09
